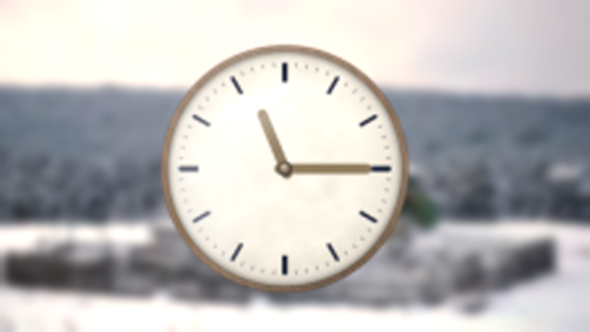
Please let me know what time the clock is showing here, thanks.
11:15
